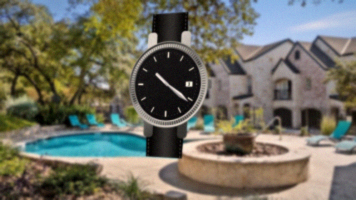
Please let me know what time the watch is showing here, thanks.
10:21
